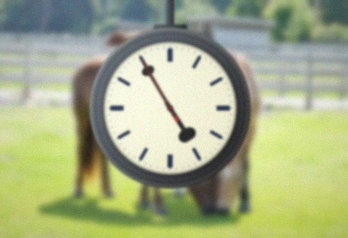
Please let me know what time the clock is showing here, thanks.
4:54:55
